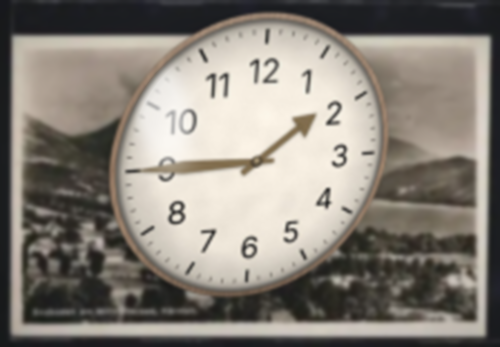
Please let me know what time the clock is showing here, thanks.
1:45
